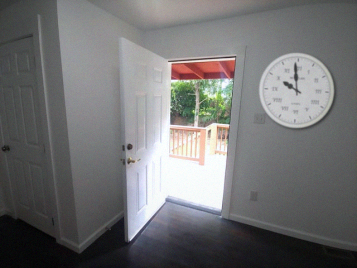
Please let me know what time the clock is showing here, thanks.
9:59
